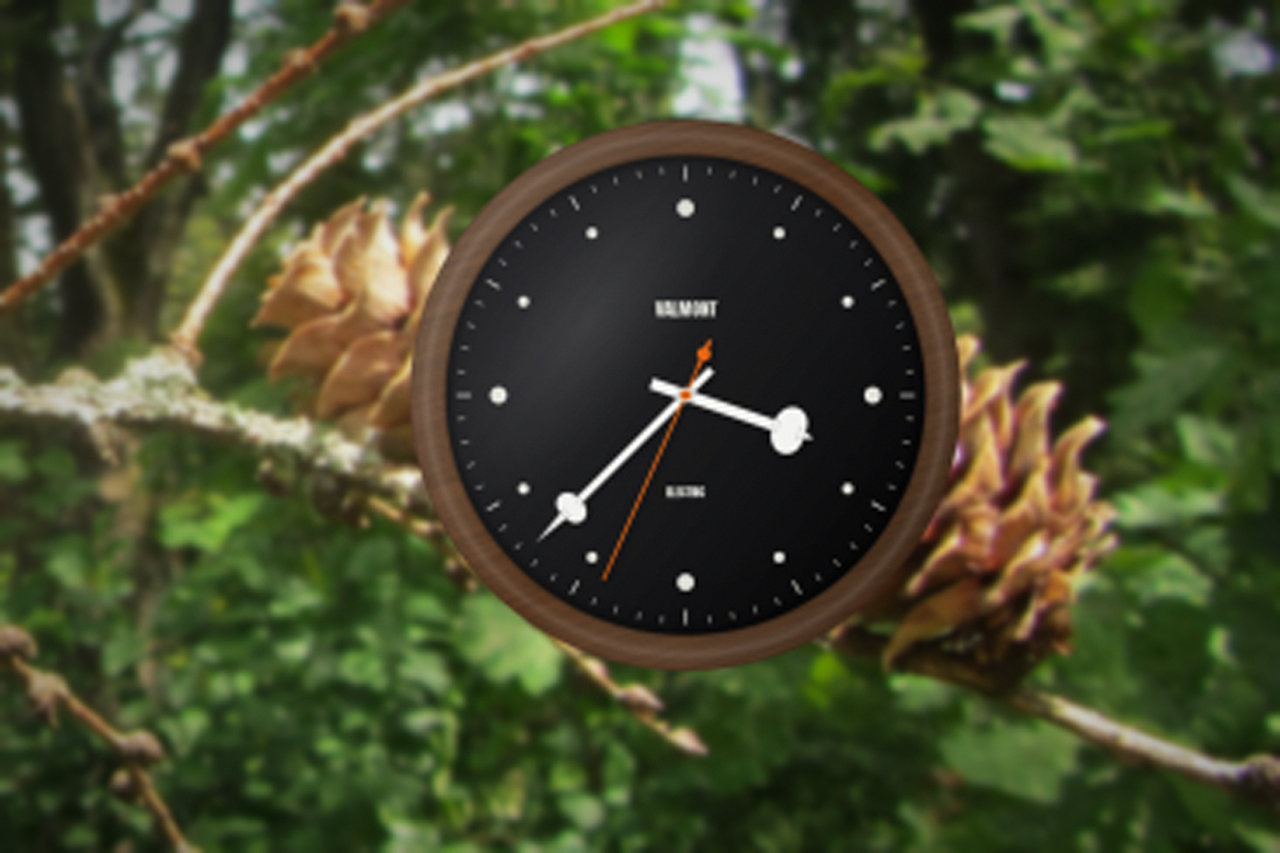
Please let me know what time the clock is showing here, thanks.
3:37:34
